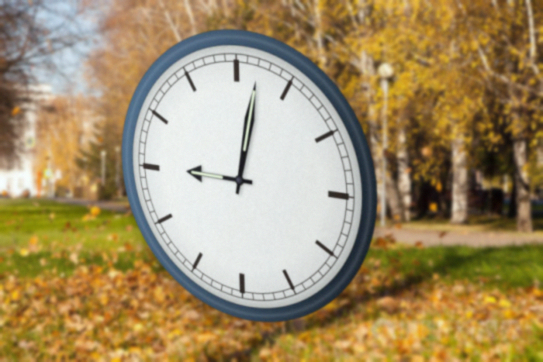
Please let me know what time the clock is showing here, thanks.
9:02
